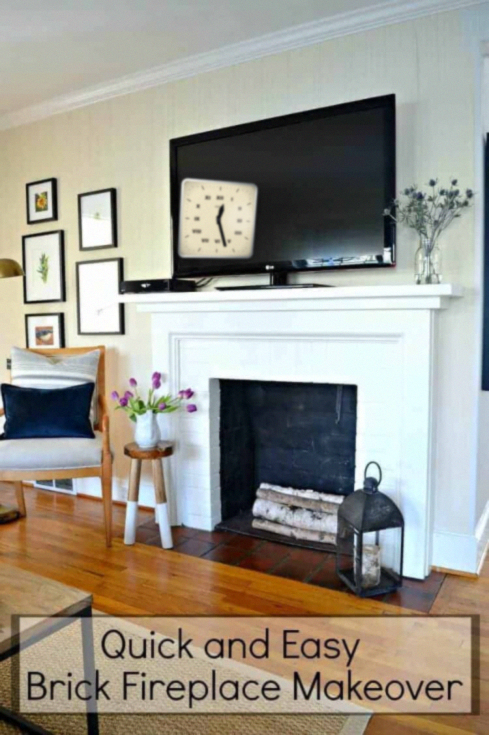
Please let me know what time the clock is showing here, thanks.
12:27
